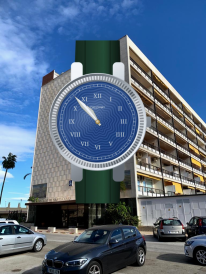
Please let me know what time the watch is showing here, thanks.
10:53
